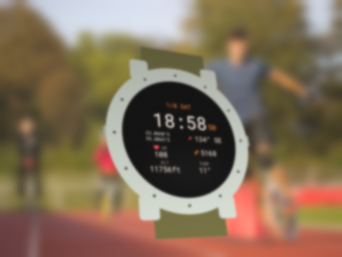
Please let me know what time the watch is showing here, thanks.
18:58
